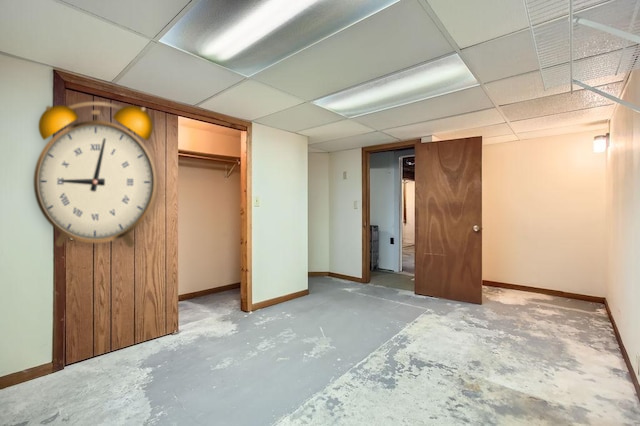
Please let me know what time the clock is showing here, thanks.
9:02
